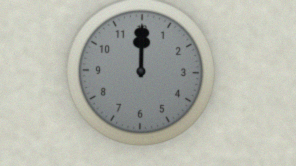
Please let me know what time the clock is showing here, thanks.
12:00
